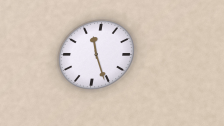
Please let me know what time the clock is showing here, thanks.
11:26
